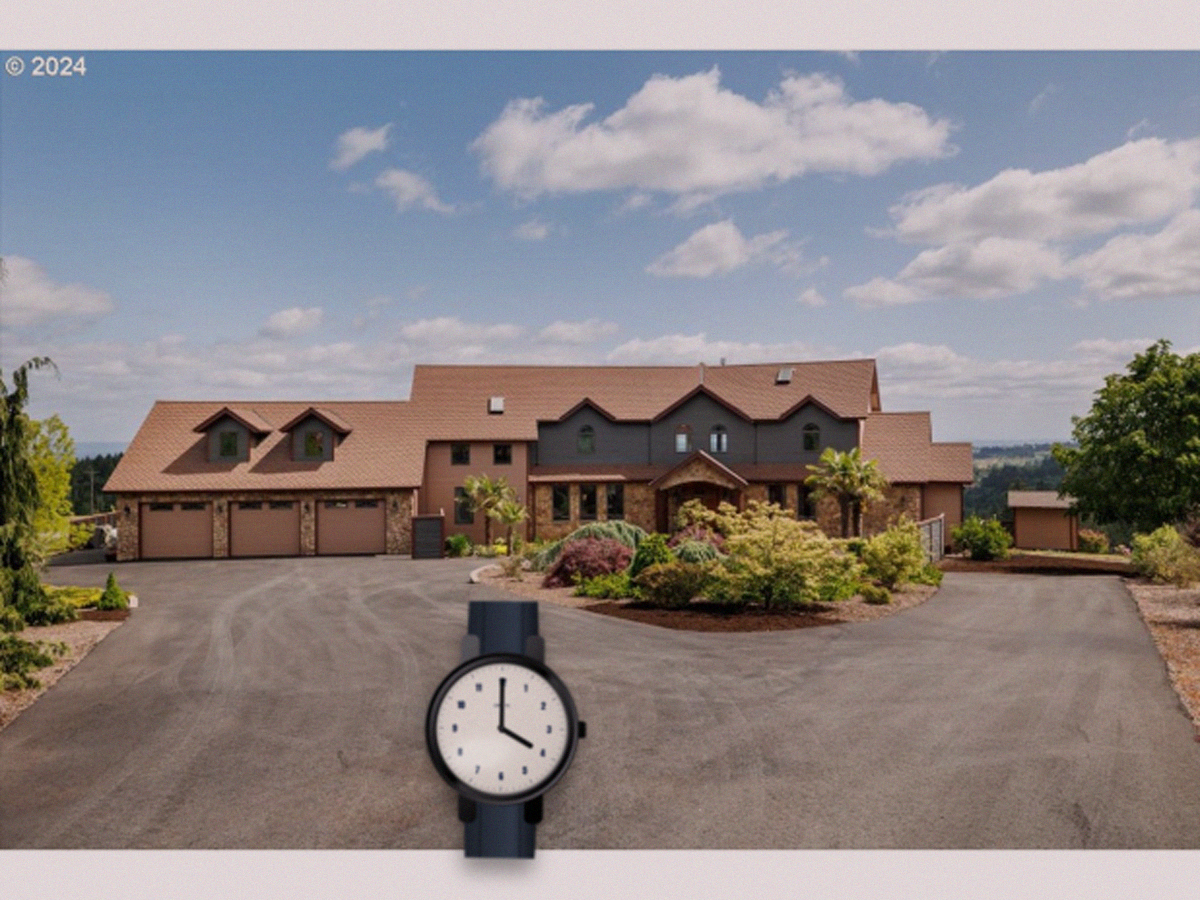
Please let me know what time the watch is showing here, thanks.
4:00
